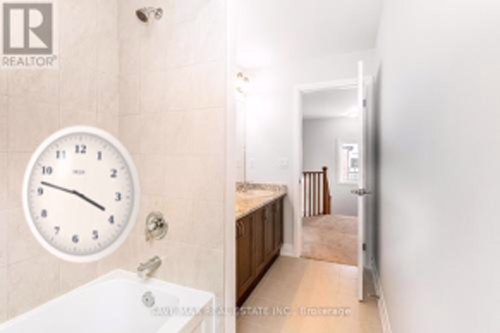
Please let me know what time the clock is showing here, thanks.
3:47
